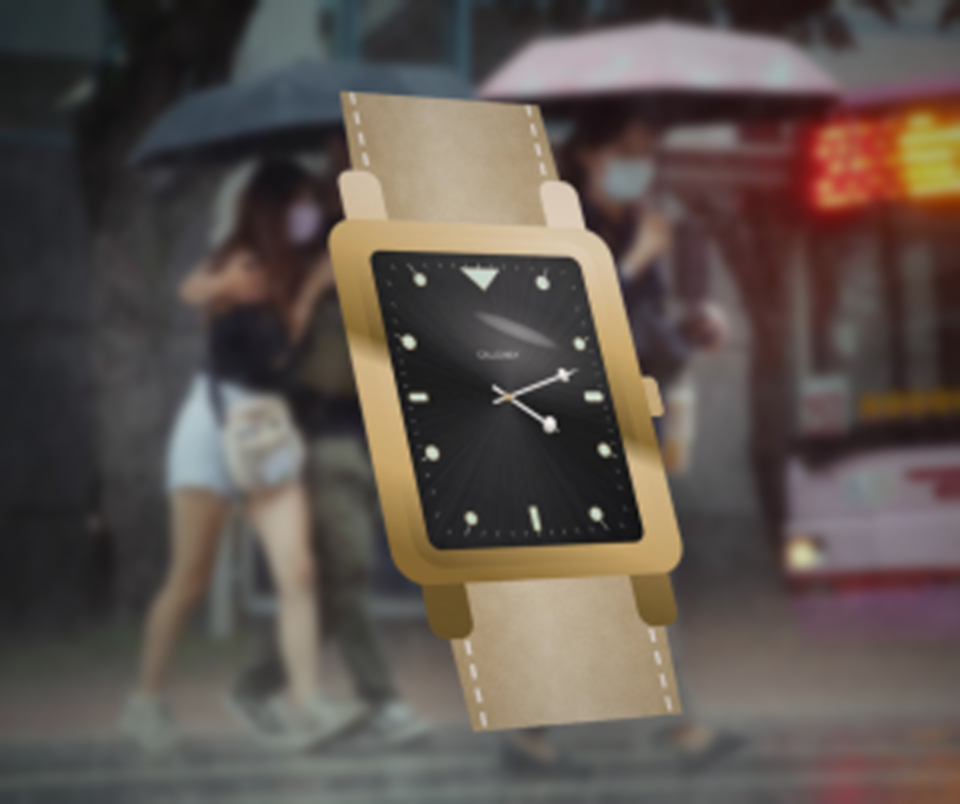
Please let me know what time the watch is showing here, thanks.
4:12
